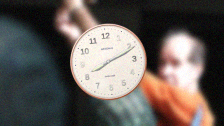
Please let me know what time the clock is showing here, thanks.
8:11
